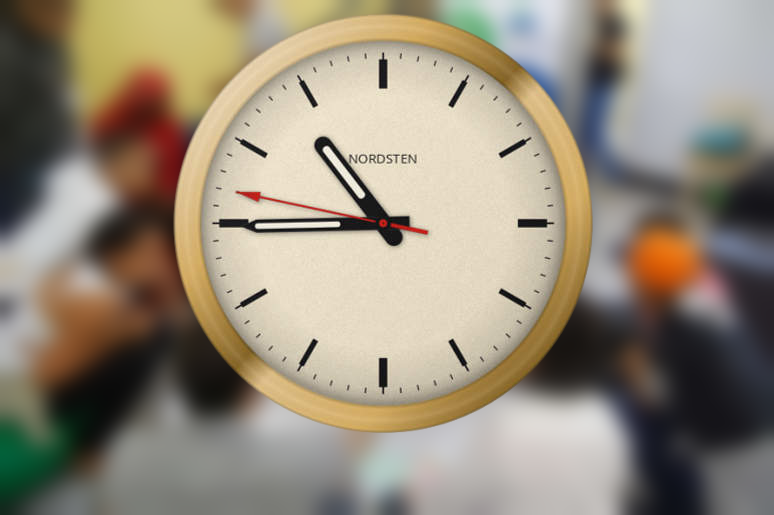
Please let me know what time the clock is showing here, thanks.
10:44:47
